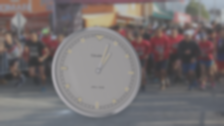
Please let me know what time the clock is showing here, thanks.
1:03
